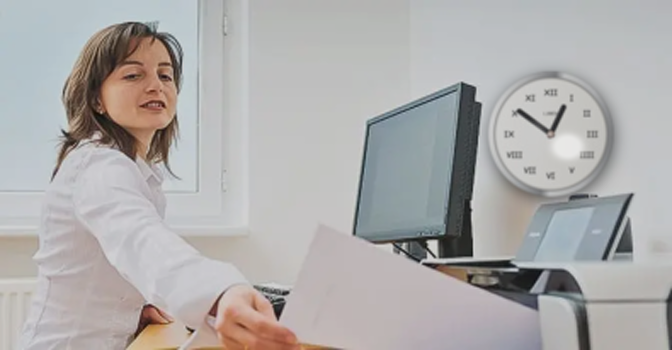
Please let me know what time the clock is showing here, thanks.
12:51
